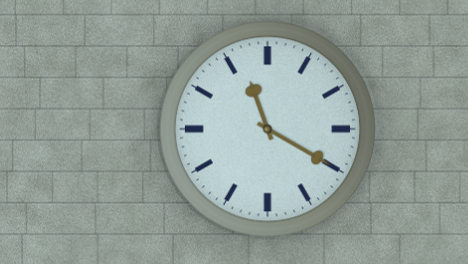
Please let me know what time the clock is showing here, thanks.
11:20
